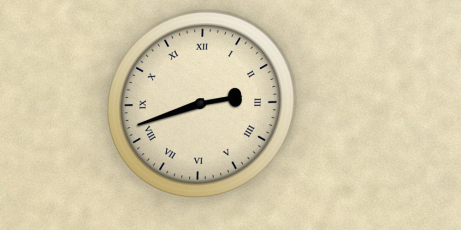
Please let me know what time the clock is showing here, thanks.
2:42
